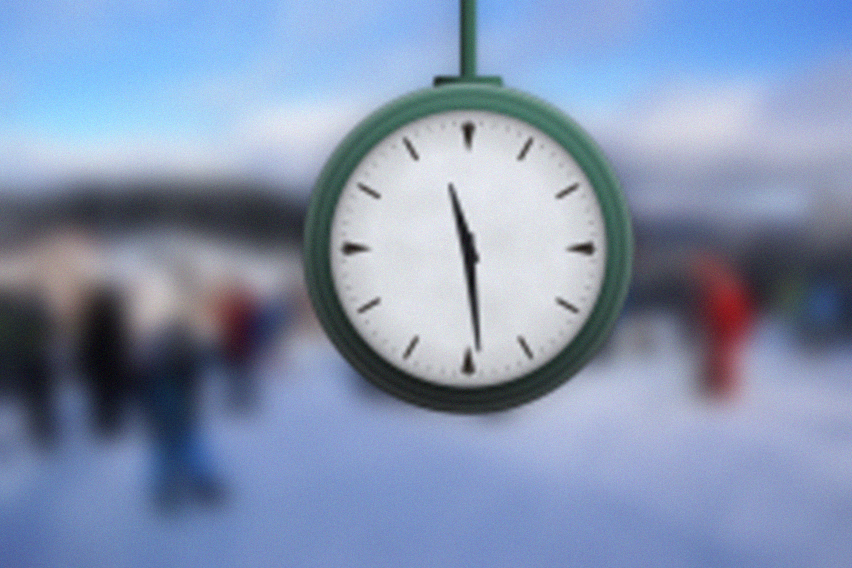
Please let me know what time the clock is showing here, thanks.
11:29
